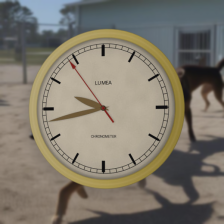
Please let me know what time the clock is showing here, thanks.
9:42:54
